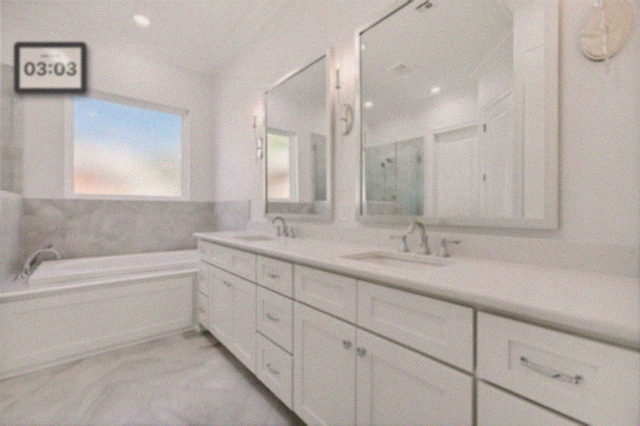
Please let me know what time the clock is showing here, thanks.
3:03
